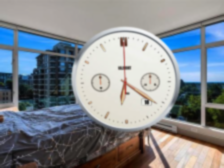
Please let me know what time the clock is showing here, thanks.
6:21
